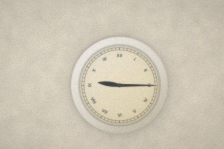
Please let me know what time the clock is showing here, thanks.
9:15
